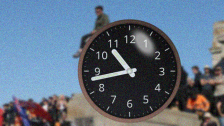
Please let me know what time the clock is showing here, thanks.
10:43
